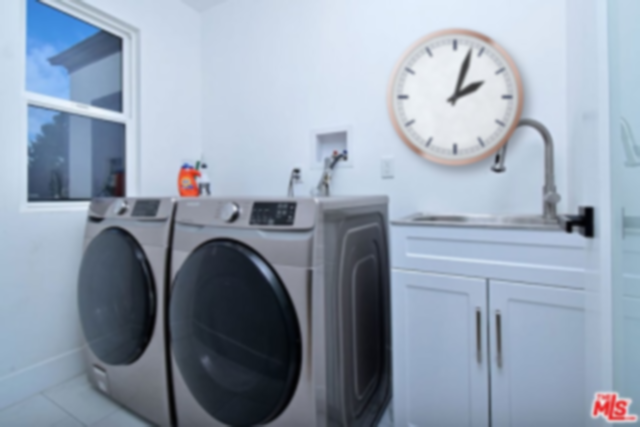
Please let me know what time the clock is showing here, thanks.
2:03
